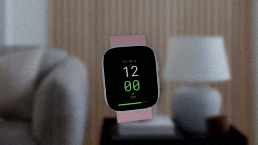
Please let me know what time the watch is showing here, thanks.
12:00
